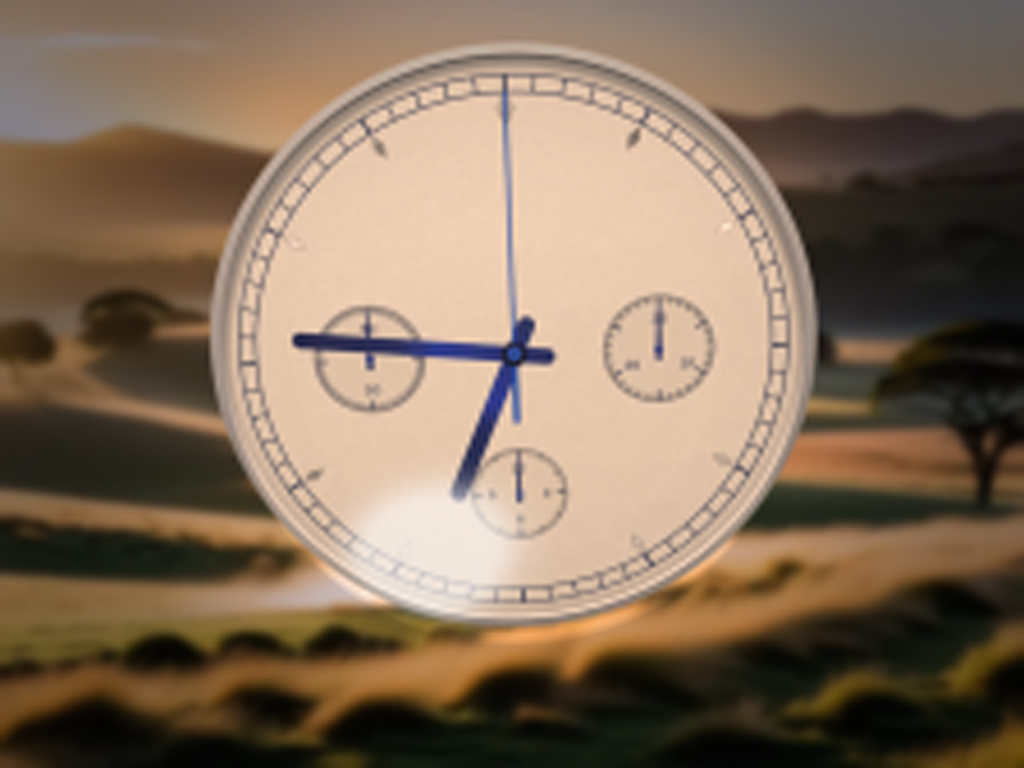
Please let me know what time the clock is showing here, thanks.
6:46
